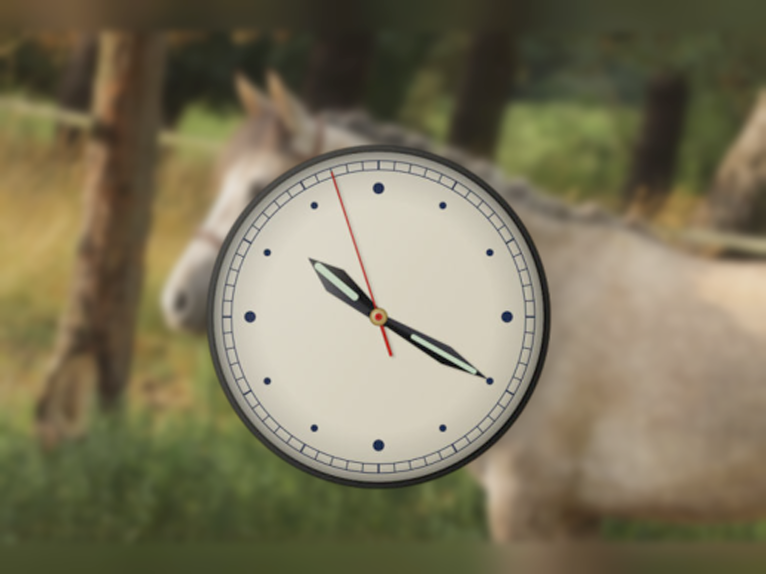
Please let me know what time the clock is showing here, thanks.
10:19:57
